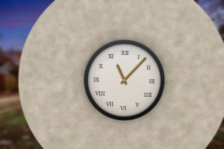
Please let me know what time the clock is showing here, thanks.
11:07
